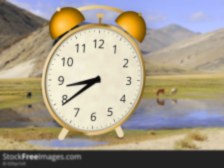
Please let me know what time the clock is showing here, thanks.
8:39
